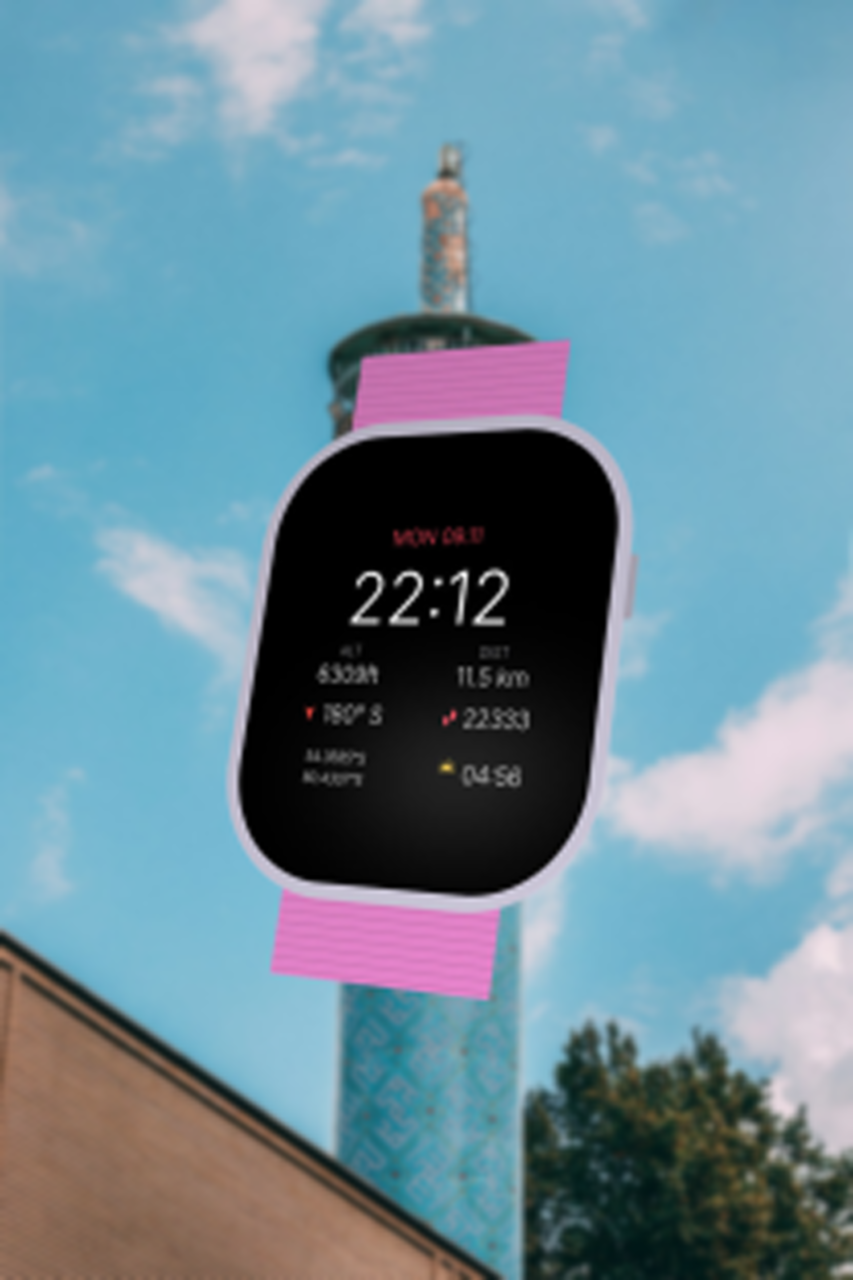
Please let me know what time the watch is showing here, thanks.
22:12
